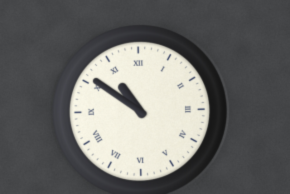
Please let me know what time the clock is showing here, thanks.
10:51
